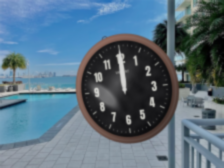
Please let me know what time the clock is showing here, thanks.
12:00
